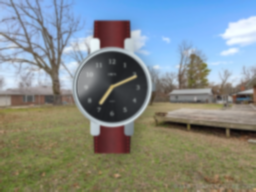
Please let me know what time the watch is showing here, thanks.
7:11
